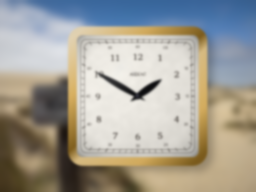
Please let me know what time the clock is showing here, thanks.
1:50
